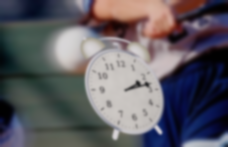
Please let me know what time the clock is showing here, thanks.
2:13
